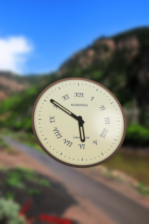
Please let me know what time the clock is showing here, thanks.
5:51
